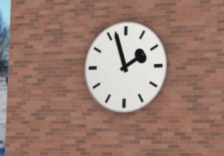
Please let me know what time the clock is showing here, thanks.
1:57
